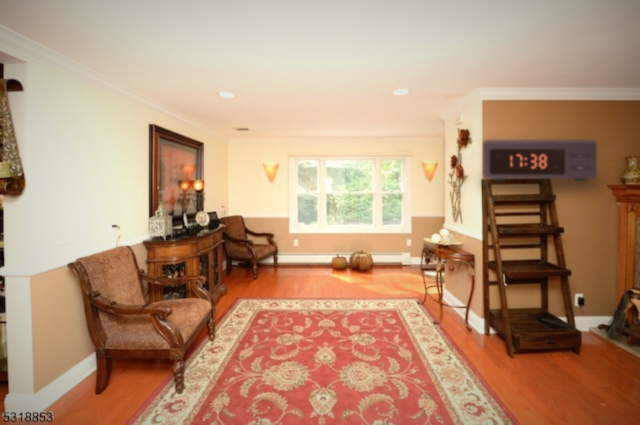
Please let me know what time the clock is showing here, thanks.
17:38
